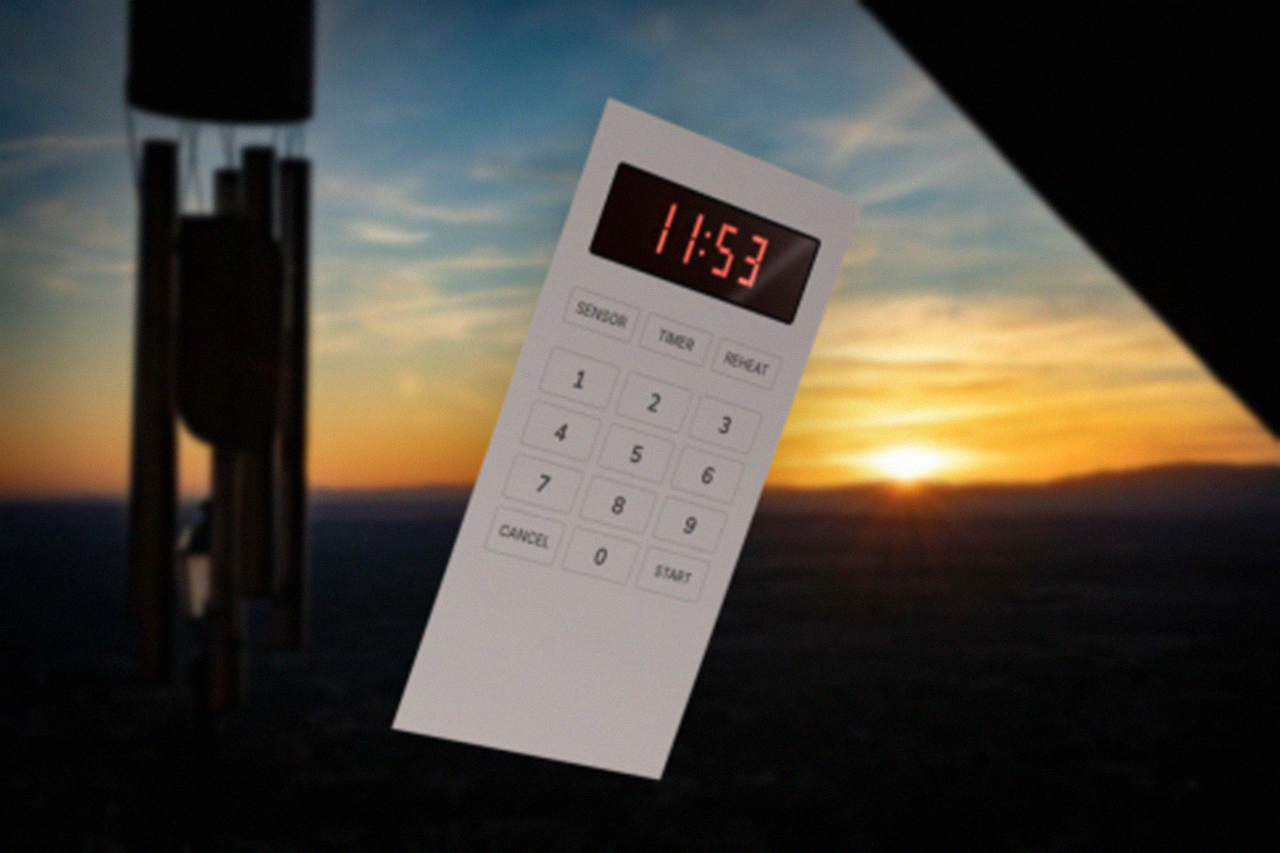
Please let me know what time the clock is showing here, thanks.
11:53
